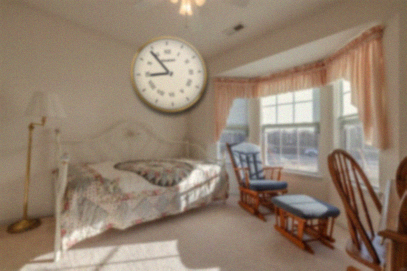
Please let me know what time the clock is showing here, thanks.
8:54
